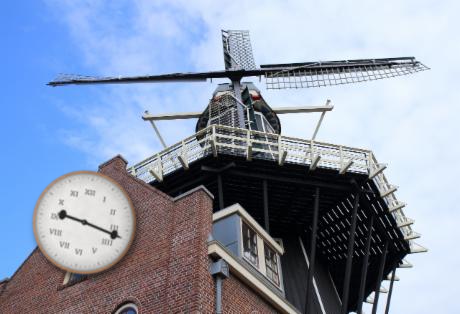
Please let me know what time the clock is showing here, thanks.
9:17
